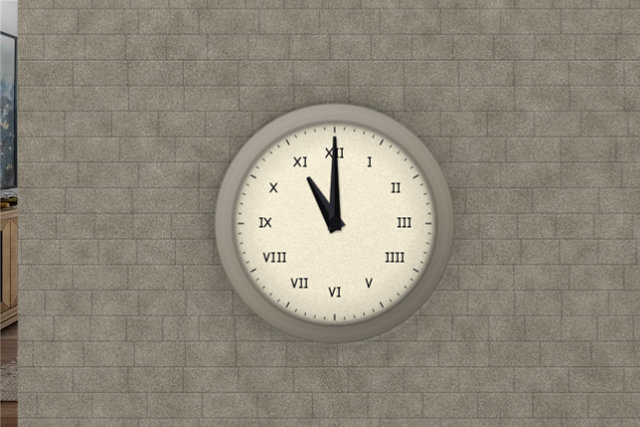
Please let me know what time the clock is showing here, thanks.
11:00
